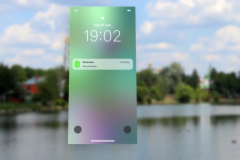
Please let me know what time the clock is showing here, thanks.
19:02
